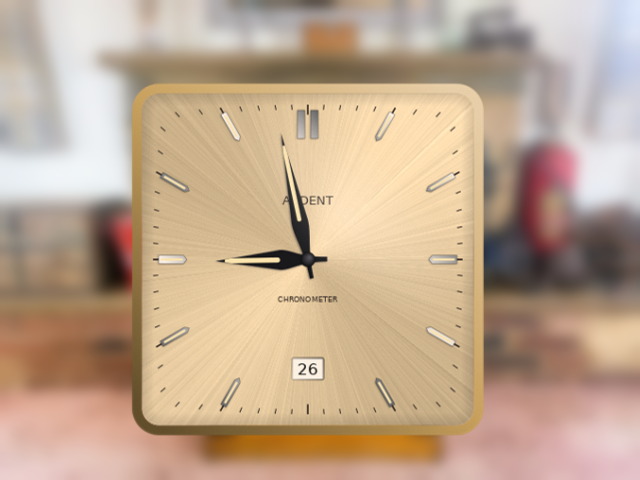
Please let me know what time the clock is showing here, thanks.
8:58
